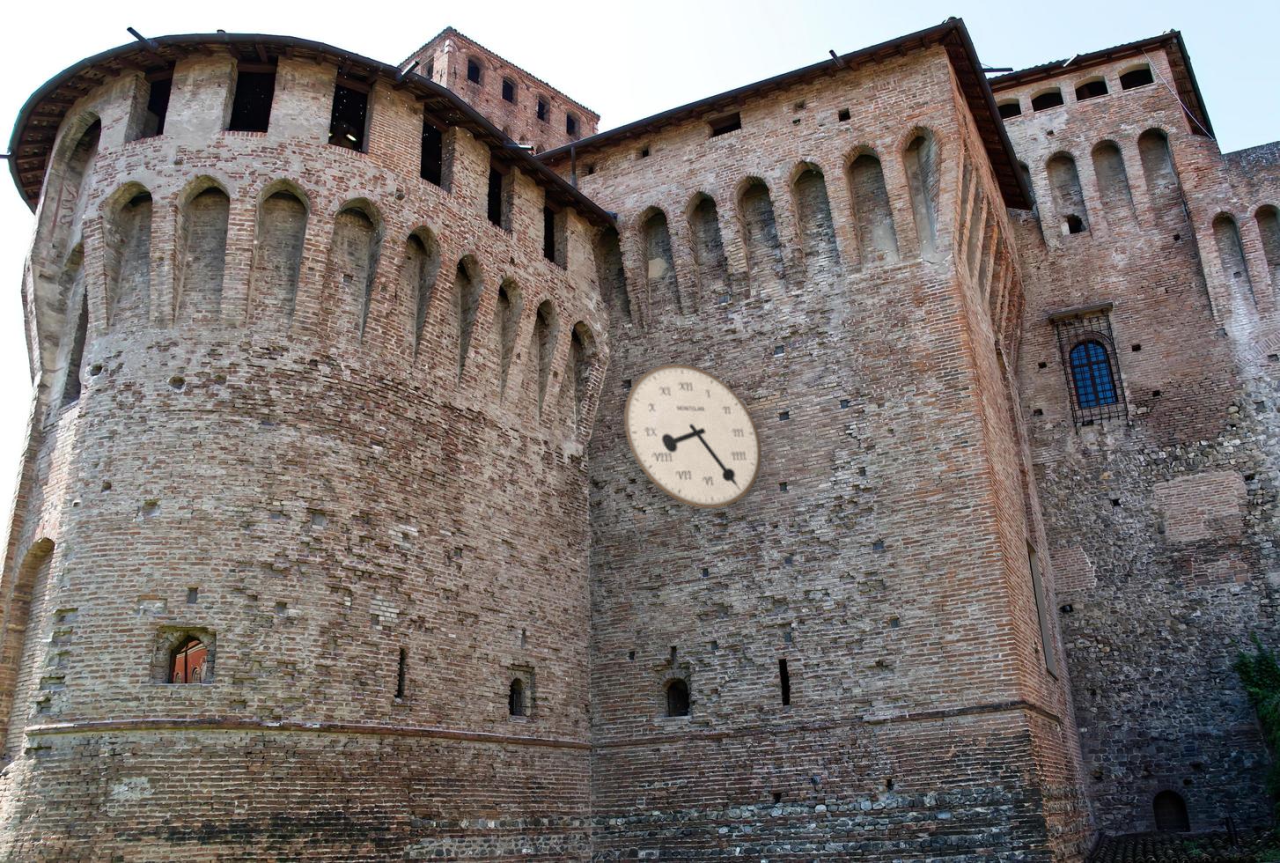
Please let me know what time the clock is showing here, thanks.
8:25
